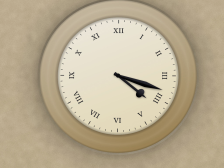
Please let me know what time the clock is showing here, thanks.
4:18
